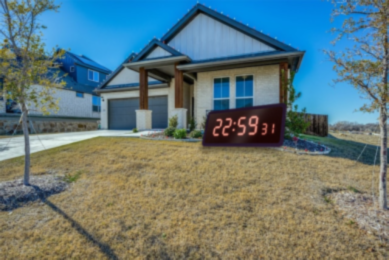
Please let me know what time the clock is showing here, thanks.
22:59
